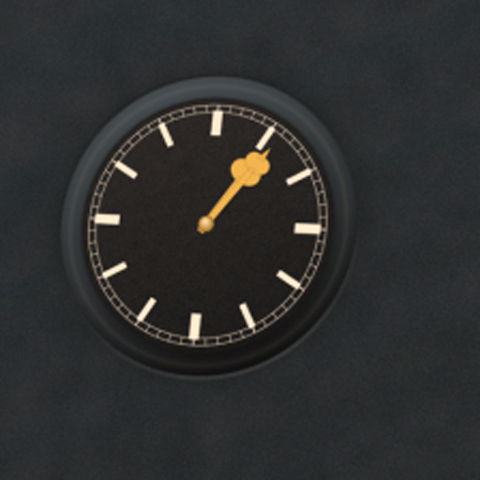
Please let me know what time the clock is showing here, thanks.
1:06
